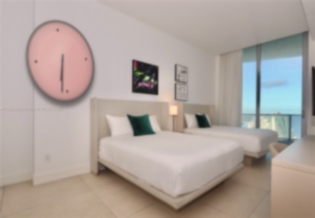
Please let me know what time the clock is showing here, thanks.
6:32
